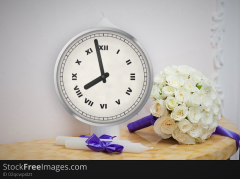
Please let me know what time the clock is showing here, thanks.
7:58
